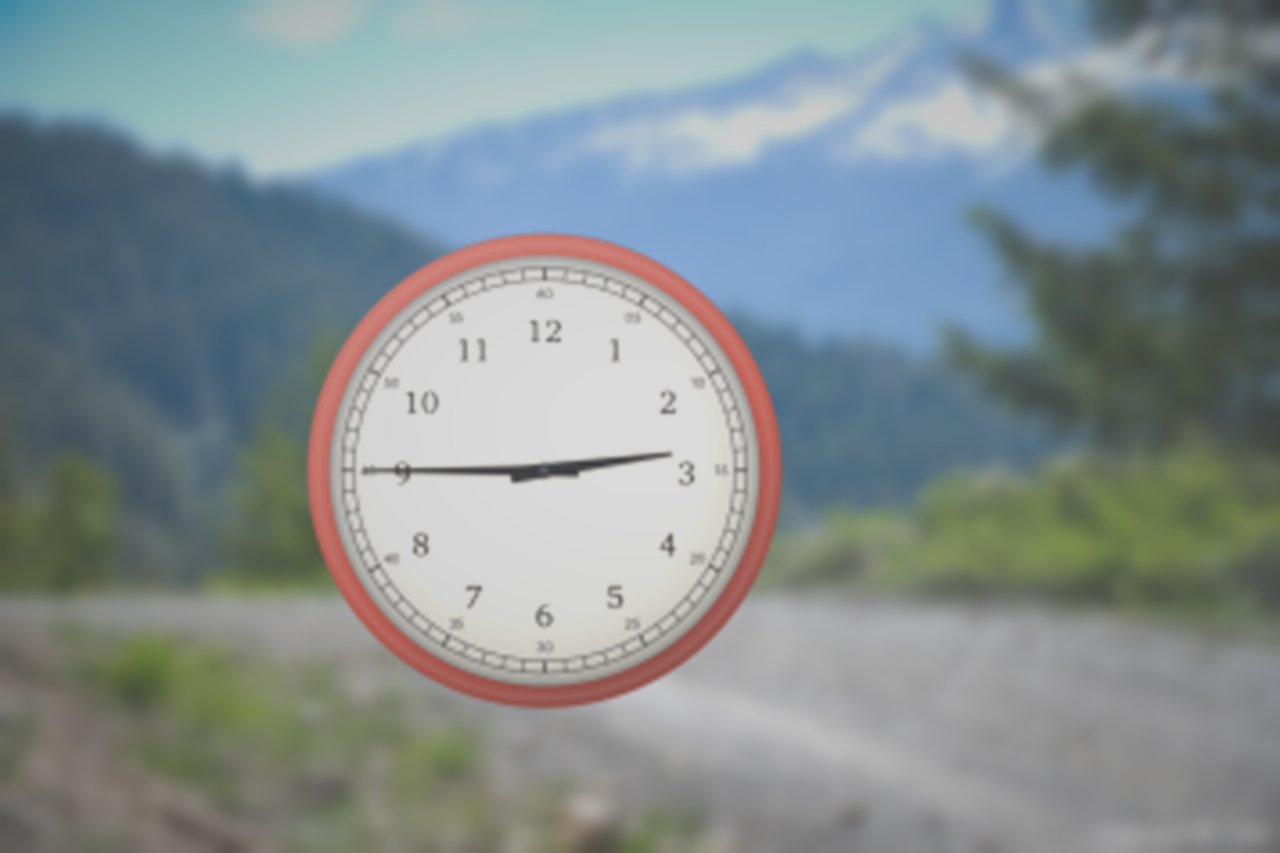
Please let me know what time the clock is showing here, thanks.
2:45
